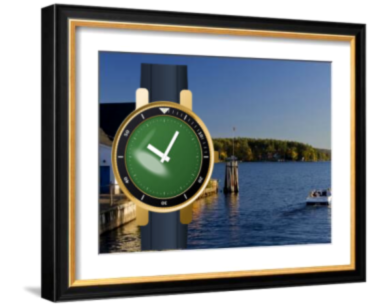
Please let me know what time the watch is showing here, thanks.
10:05
